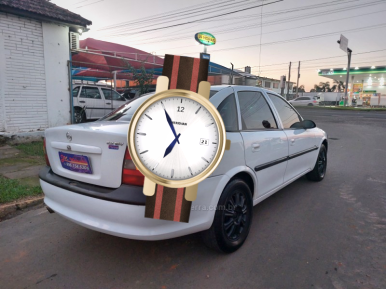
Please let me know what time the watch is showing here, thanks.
6:55
